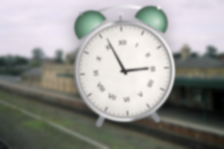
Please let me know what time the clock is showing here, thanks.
2:56
